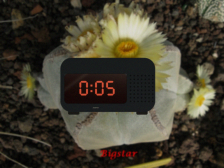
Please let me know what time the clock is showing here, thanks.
0:05
